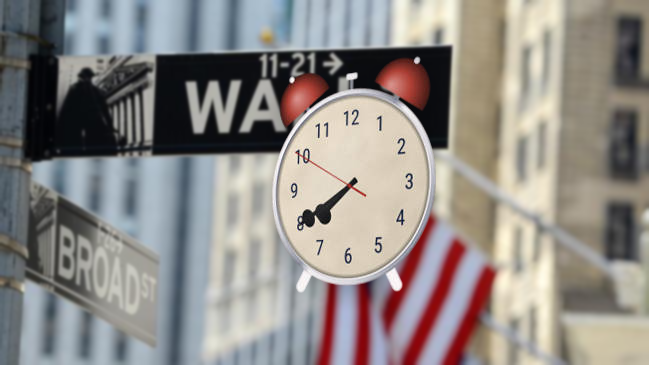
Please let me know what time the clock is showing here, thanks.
7:39:50
